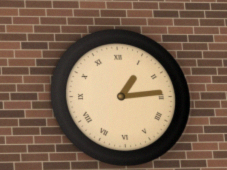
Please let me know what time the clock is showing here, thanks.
1:14
